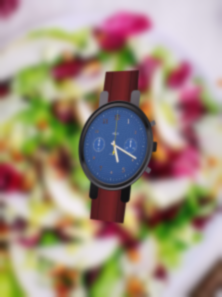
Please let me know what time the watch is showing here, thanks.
5:19
